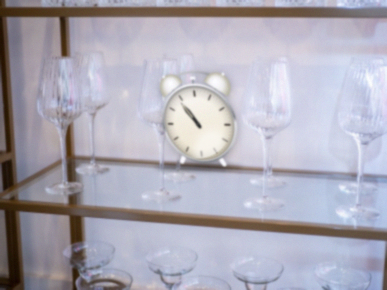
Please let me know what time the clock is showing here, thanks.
10:54
